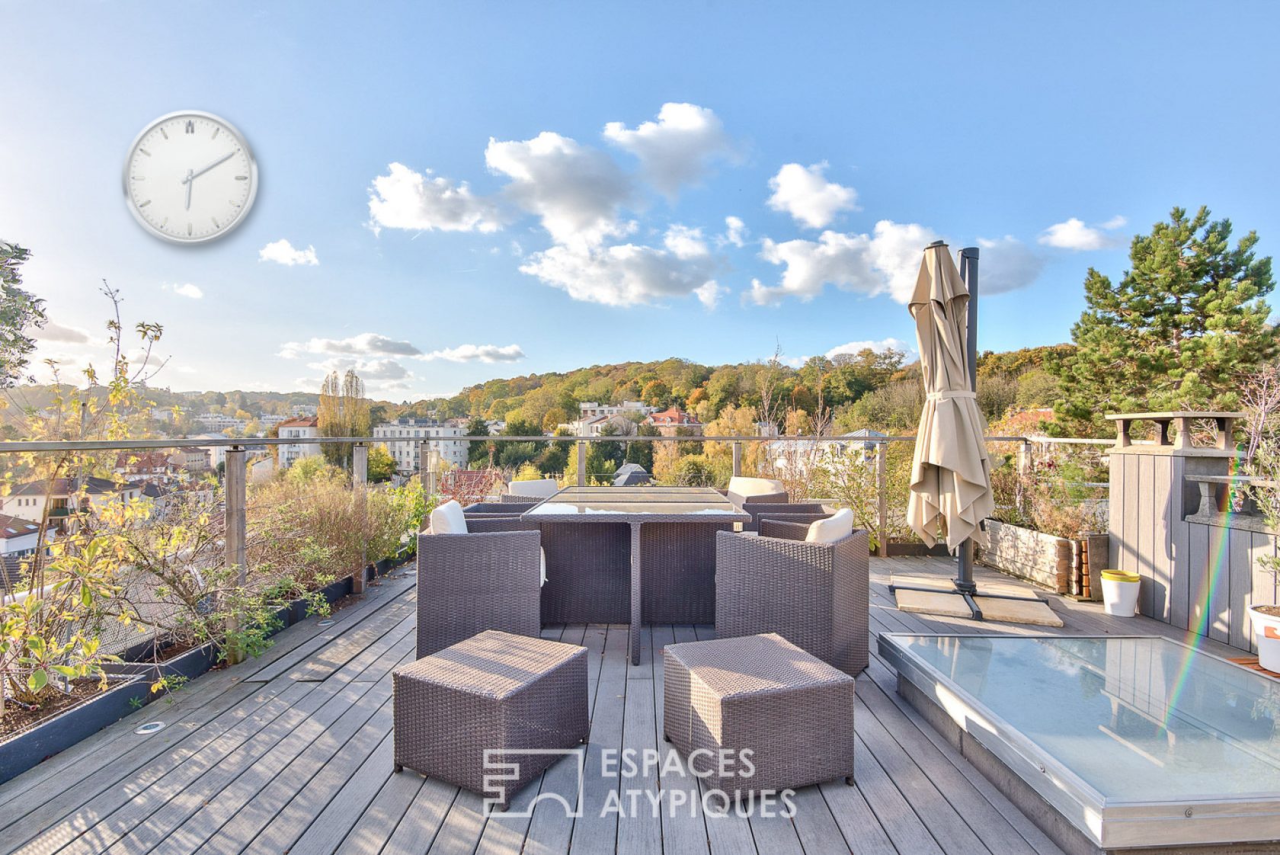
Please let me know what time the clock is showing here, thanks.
6:10
